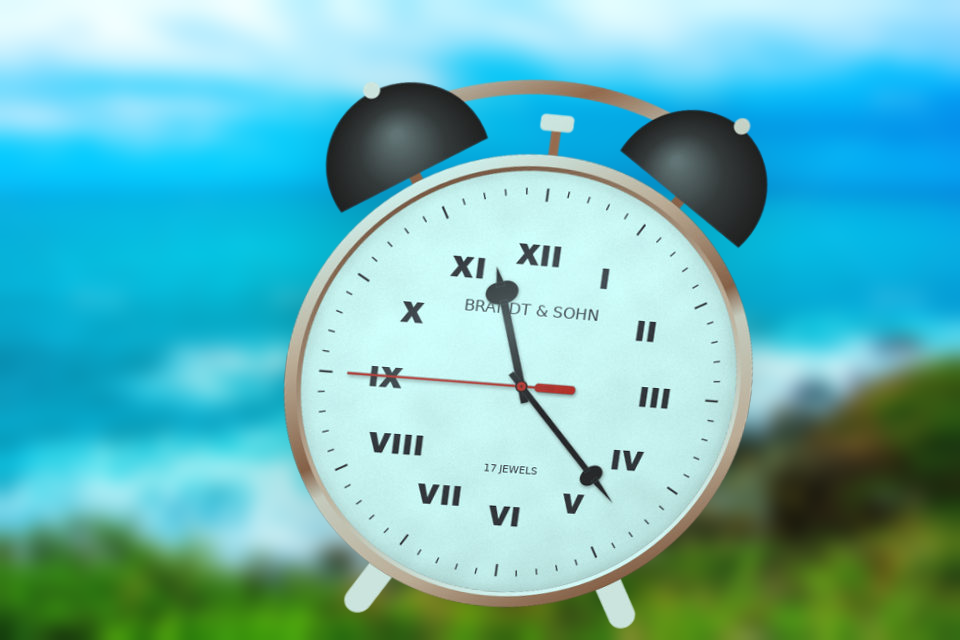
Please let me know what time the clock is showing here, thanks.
11:22:45
